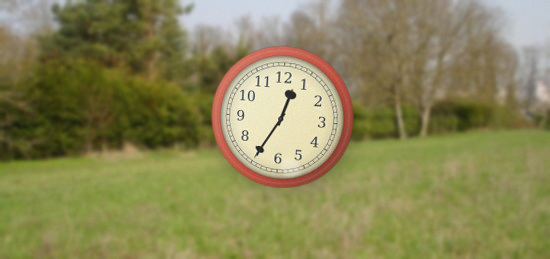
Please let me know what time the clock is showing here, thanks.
12:35
